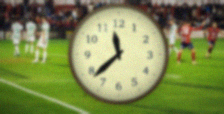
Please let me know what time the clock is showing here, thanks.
11:38
